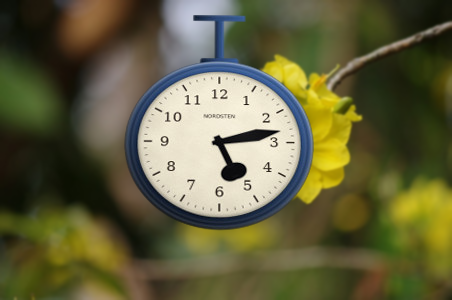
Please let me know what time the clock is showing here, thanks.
5:13
